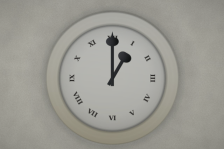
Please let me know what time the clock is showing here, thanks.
1:00
